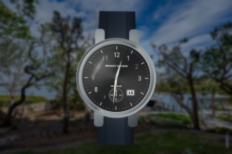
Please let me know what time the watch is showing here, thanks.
12:31
